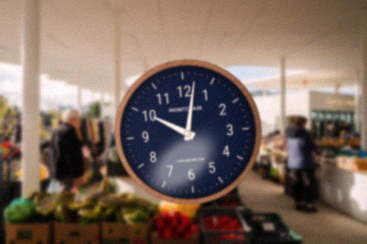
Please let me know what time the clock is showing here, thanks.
10:02
